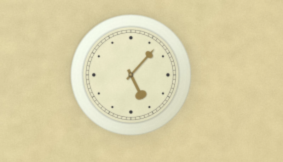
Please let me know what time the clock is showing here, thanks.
5:07
